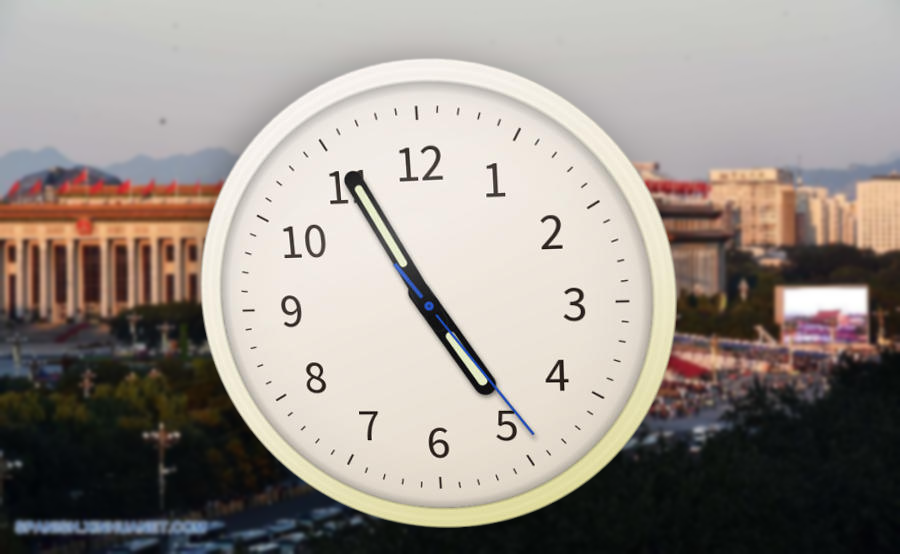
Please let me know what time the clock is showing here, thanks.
4:55:24
